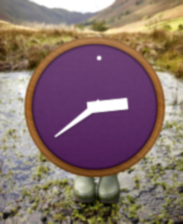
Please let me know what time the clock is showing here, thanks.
2:38
